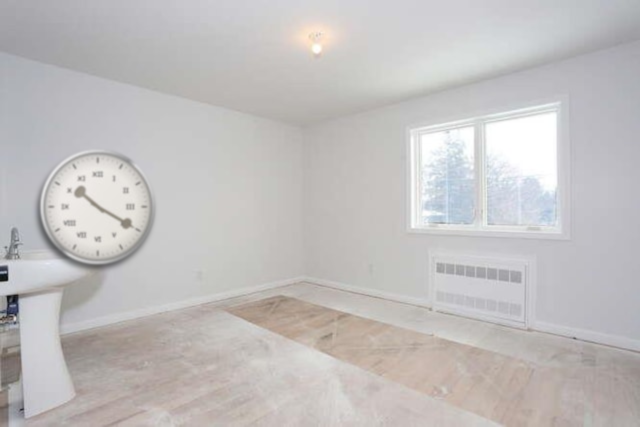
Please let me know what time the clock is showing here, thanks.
10:20
